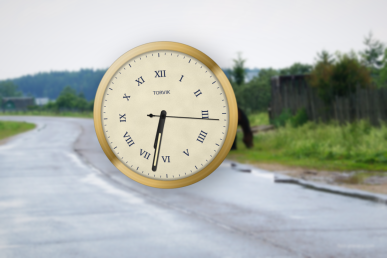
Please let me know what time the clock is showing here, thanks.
6:32:16
